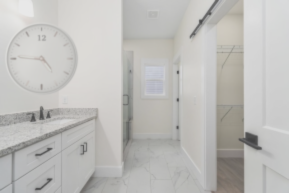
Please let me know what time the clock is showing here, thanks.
4:46
